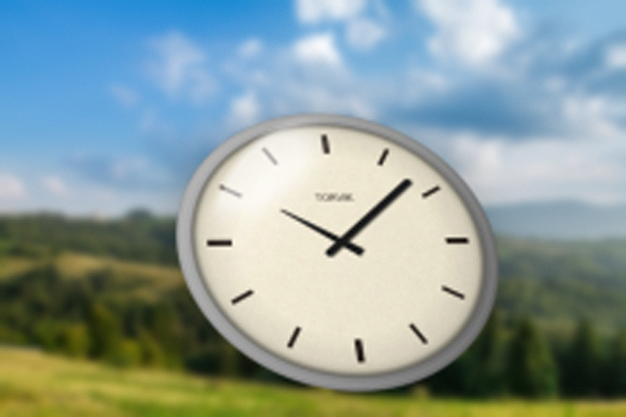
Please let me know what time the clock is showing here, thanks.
10:08
